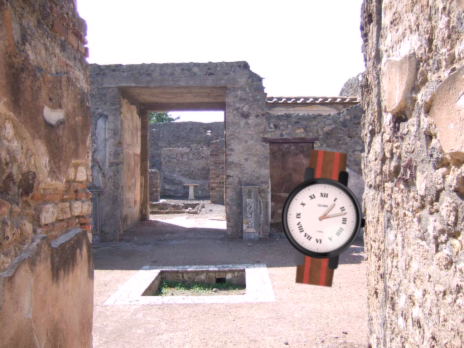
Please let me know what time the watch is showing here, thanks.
1:12
